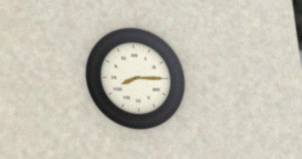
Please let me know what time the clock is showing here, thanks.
8:15
